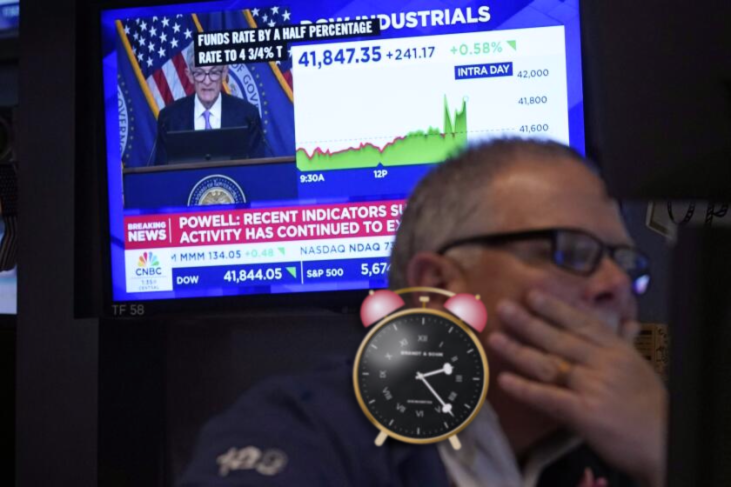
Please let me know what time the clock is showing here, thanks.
2:23
